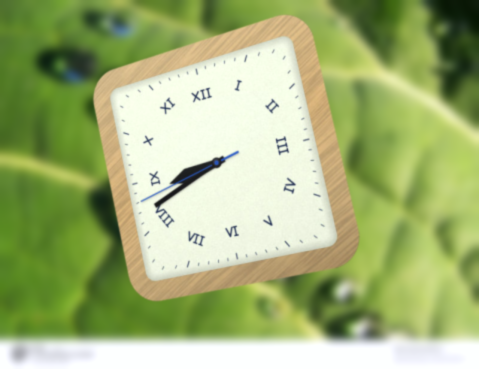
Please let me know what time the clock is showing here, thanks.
8:41:43
